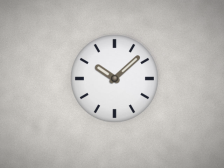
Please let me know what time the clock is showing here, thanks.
10:08
